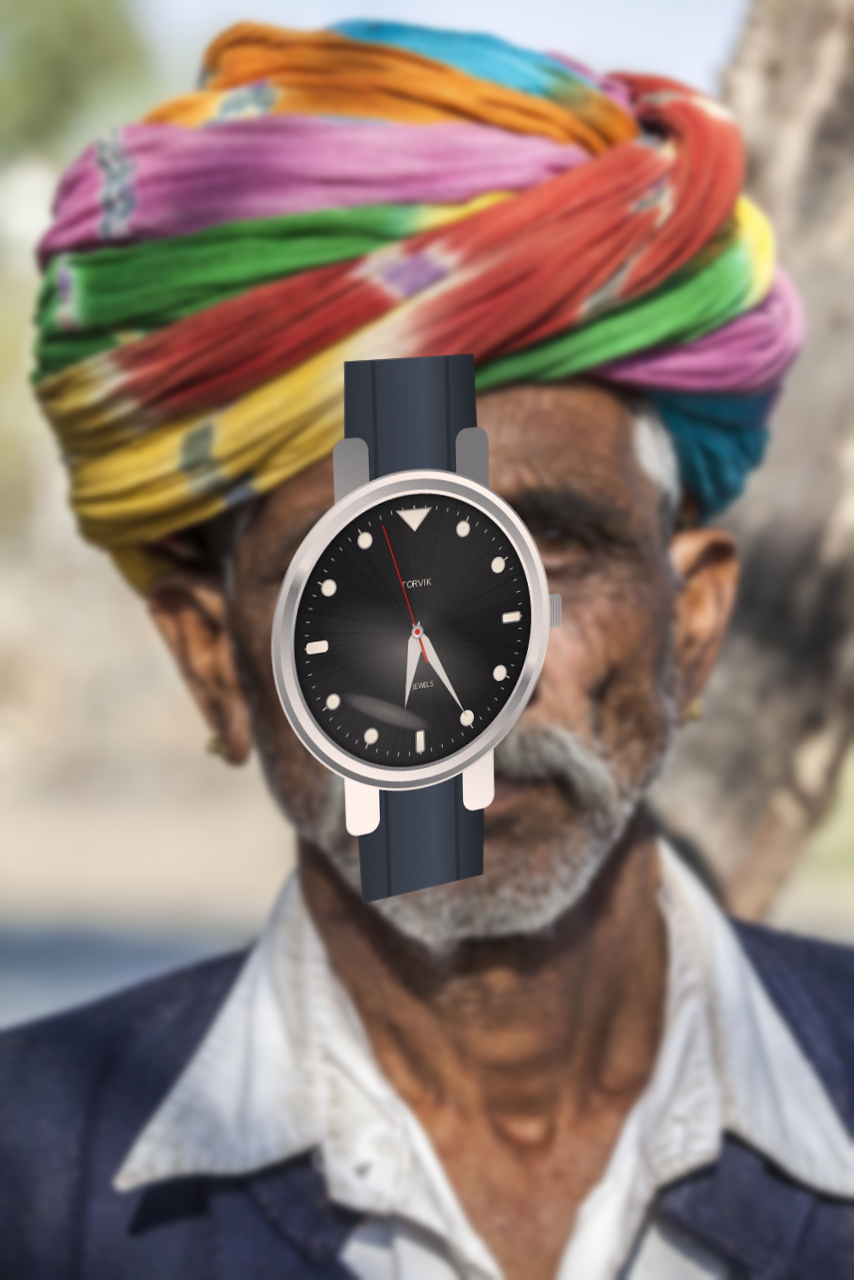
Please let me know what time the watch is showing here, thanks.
6:24:57
